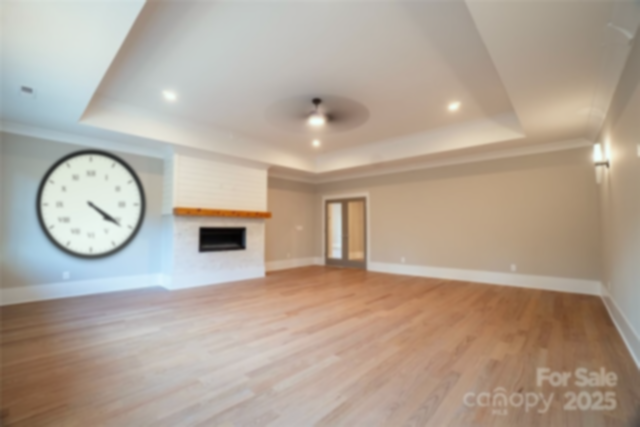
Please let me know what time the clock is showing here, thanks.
4:21
